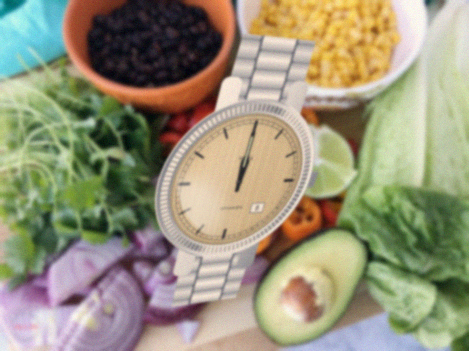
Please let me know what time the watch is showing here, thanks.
12:00
